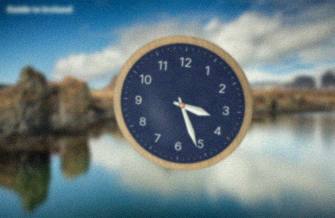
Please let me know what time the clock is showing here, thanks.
3:26
